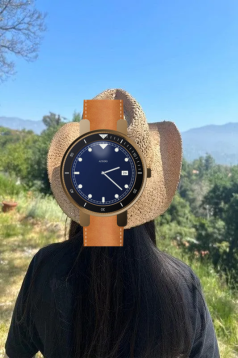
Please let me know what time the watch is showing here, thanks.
2:22
